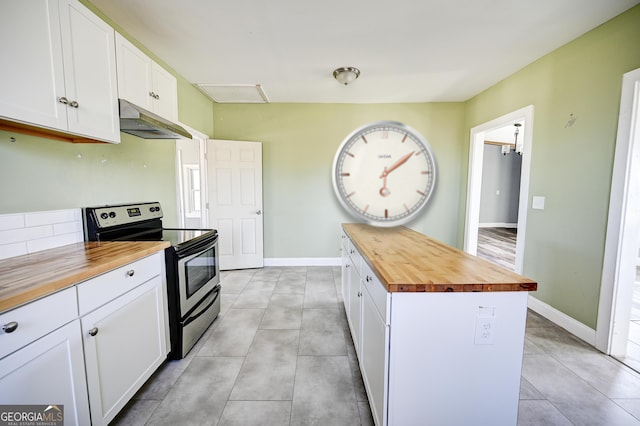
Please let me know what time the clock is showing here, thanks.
6:09
